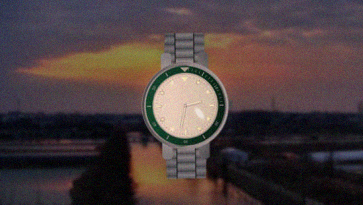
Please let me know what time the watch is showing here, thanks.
2:32
